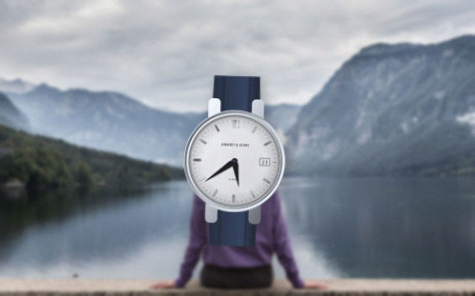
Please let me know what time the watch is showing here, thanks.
5:39
